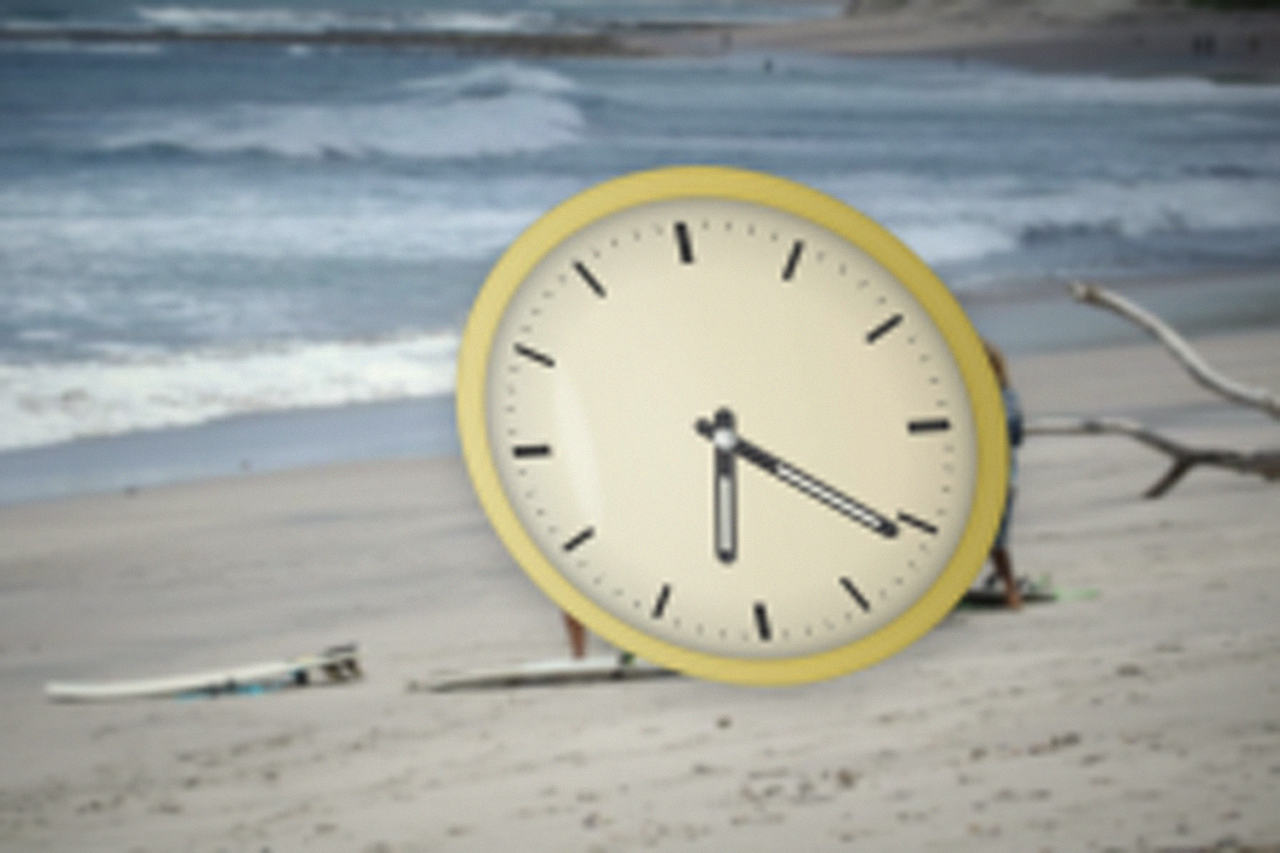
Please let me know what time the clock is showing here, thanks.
6:21
